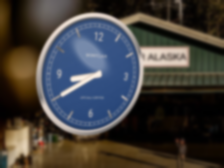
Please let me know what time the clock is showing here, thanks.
8:40
